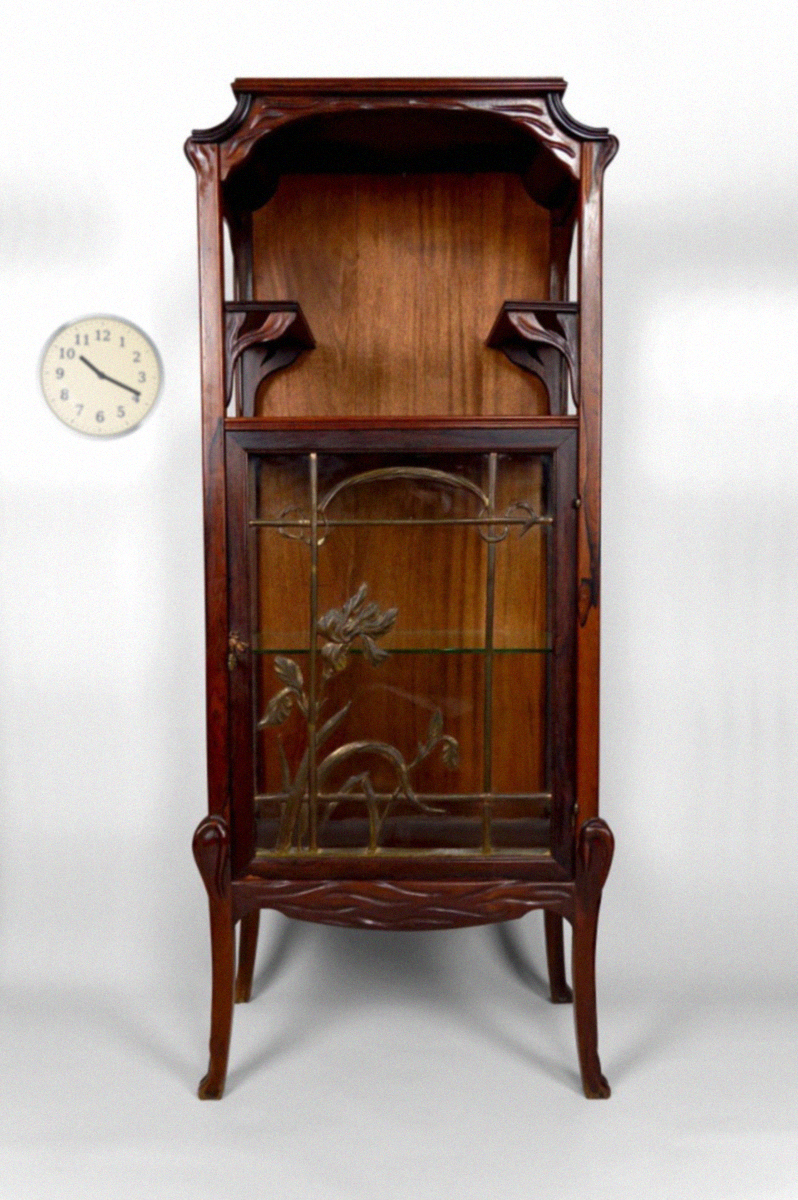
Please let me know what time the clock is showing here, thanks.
10:19
